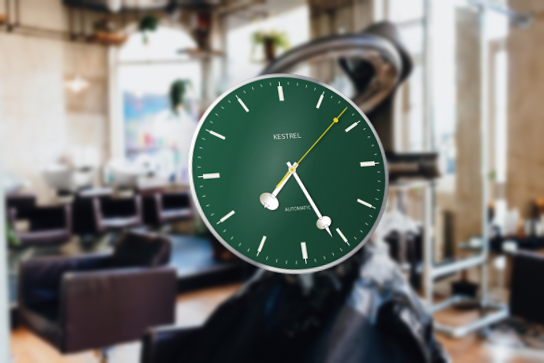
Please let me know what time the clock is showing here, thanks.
7:26:08
